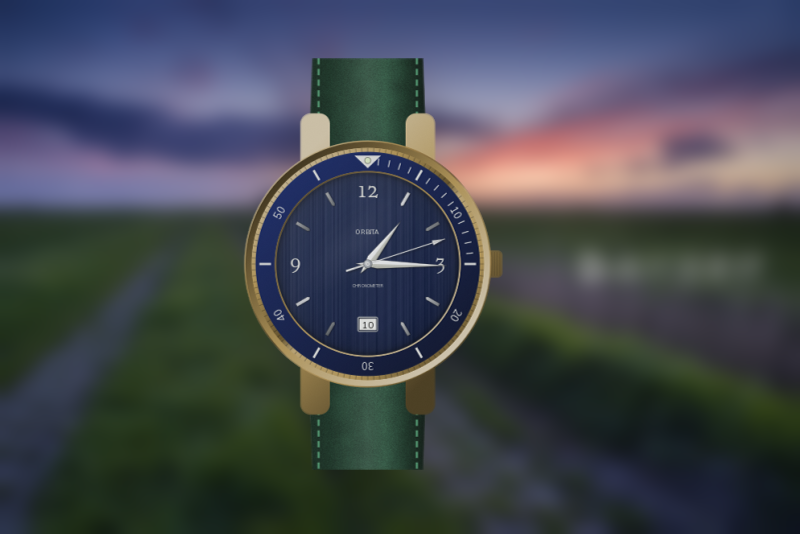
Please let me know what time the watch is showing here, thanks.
1:15:12
